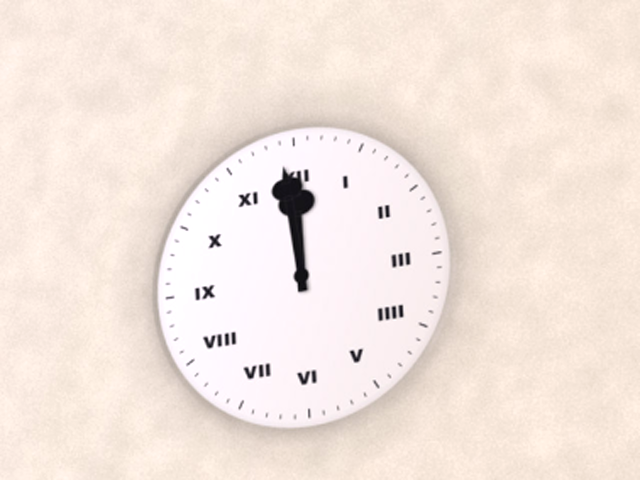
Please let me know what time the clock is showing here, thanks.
11:59
